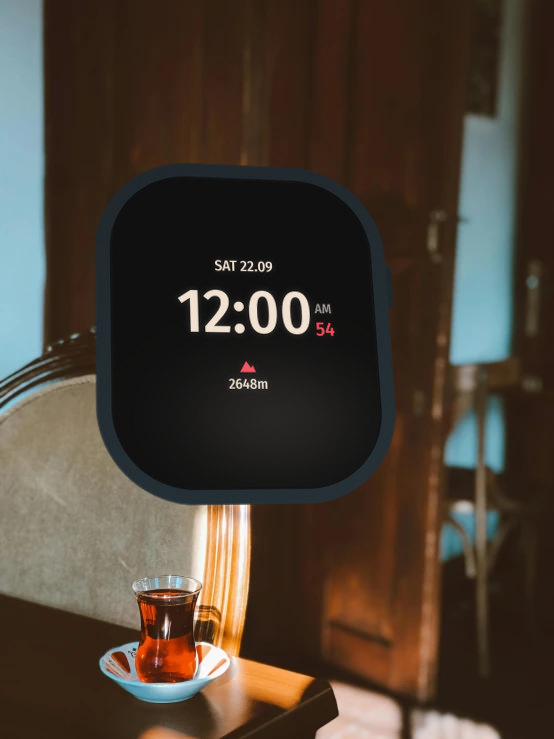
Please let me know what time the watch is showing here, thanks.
12:00:54
